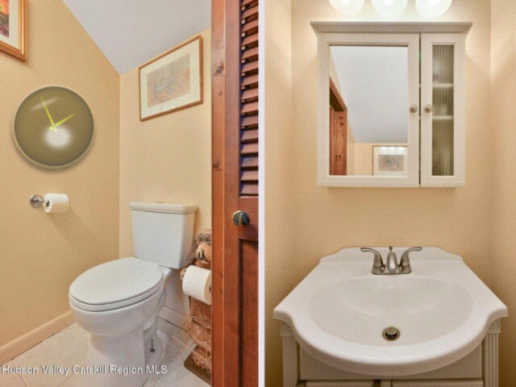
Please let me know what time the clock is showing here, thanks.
1:56
